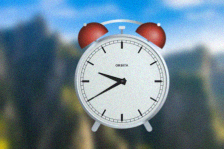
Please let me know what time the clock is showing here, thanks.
9:40
